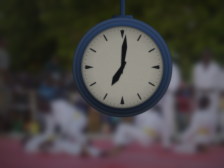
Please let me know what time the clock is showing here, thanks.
7:01
